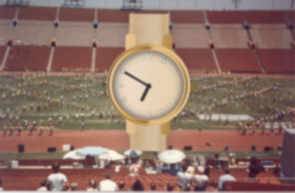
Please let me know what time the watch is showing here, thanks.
6:50
